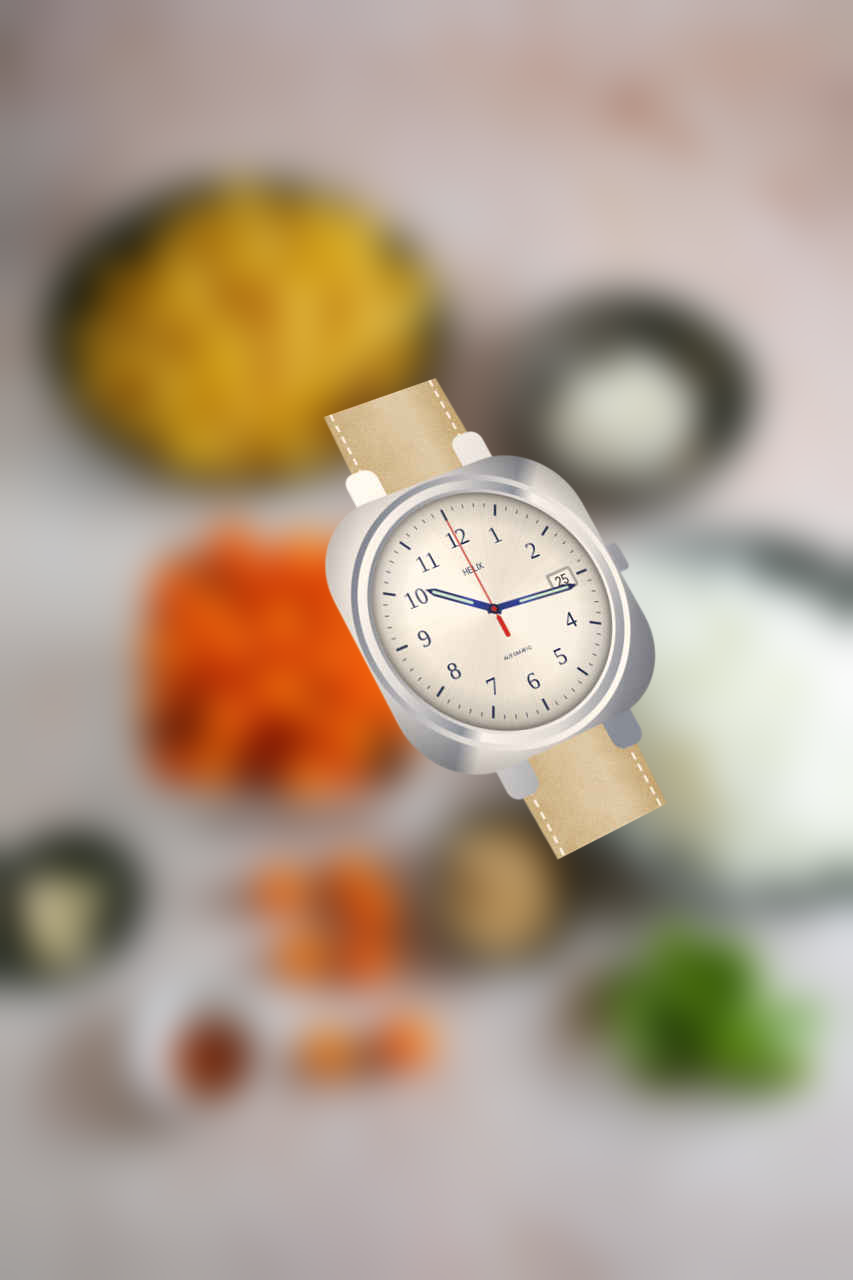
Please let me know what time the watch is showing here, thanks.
10:16:00
